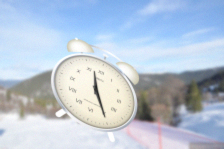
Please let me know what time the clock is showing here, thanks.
11:25
